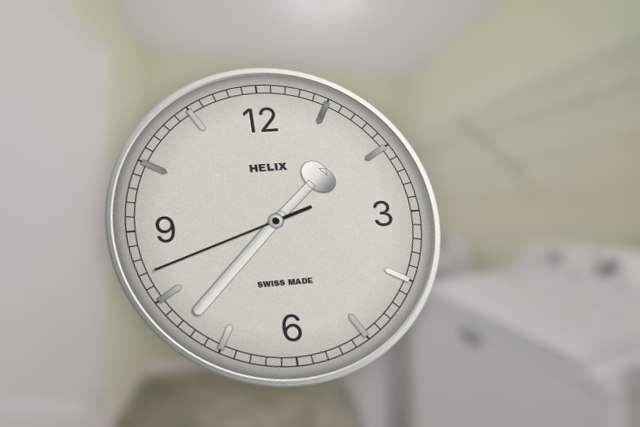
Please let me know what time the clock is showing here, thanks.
1:37:42
